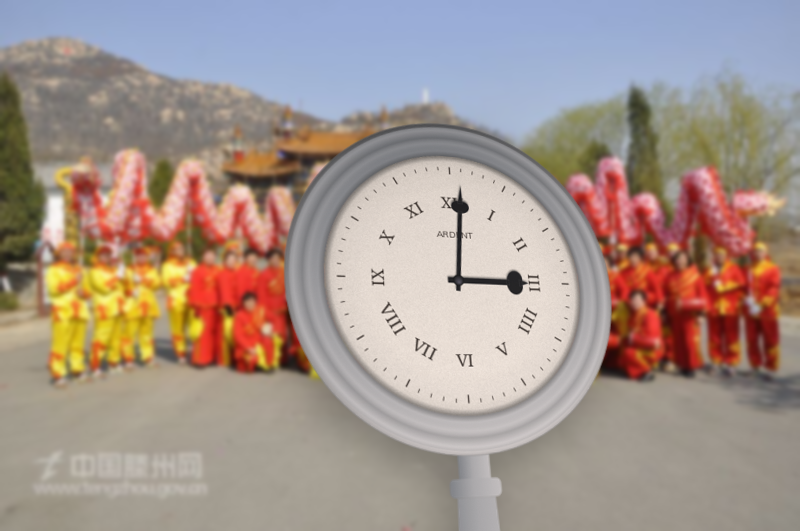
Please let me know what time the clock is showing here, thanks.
3:01
